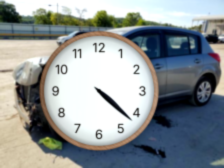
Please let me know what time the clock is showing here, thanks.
4:22
